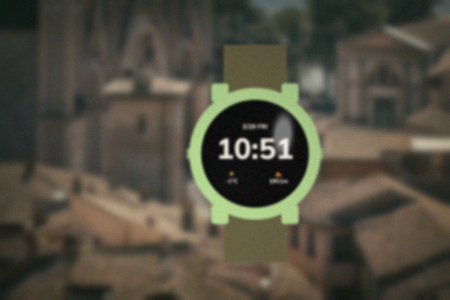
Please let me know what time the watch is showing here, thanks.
10:51
